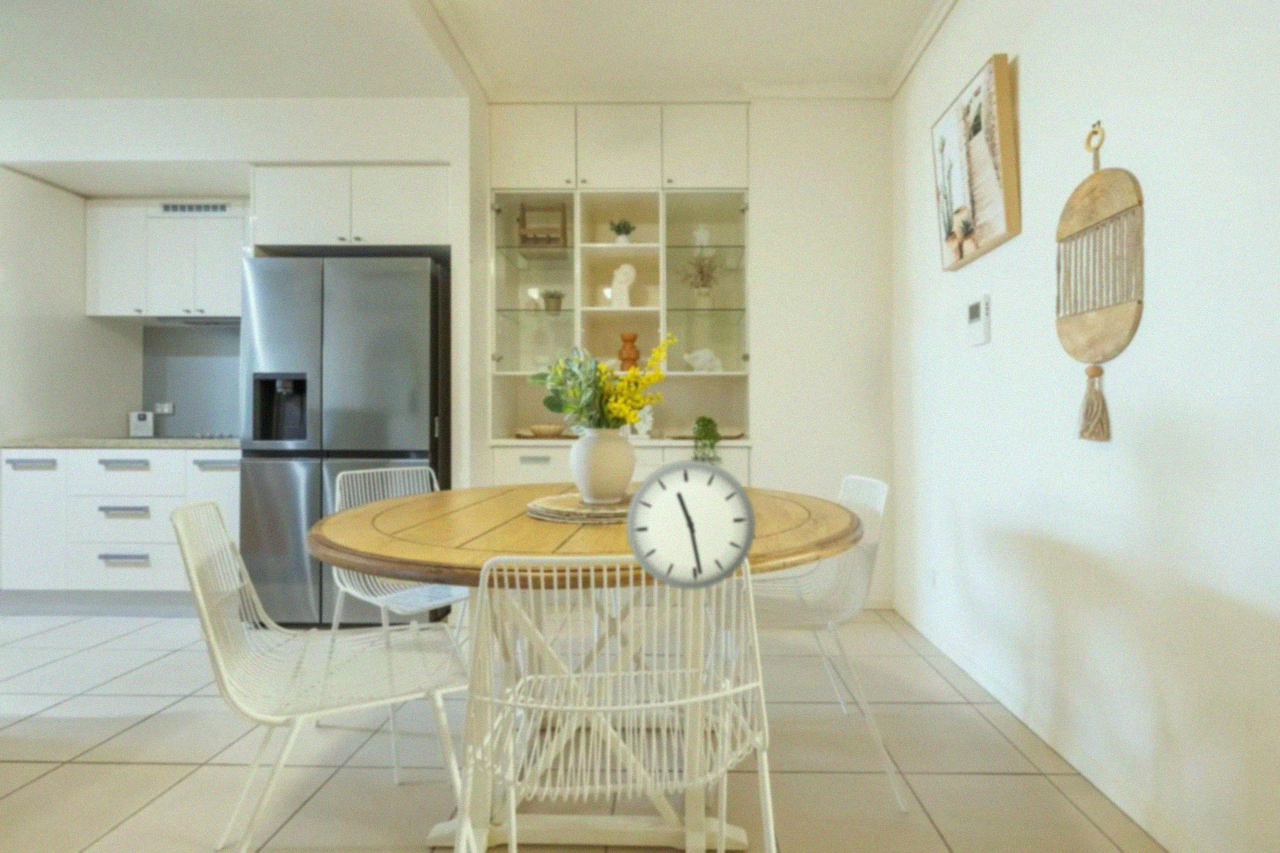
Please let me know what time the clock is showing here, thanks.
11:29
